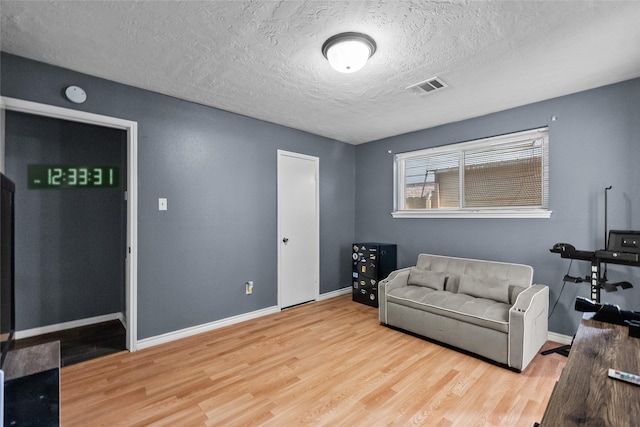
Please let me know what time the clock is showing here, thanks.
12:33:31
